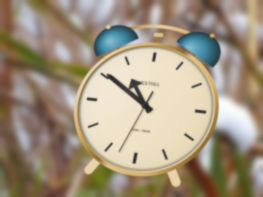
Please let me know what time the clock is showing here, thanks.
10:50:33
